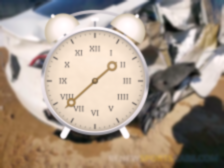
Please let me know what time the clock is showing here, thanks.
1:38
